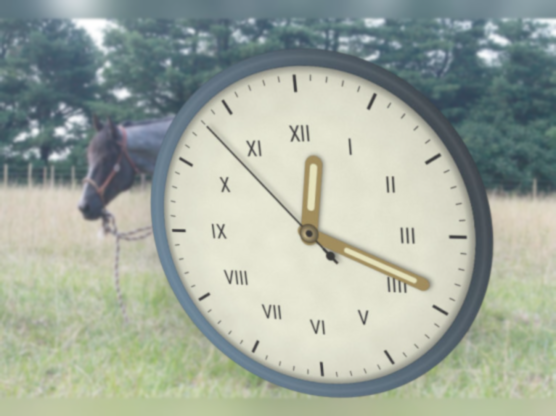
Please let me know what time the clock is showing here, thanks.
12:18:53
